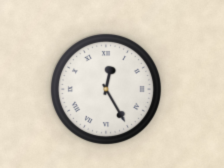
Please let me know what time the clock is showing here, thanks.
12:25
